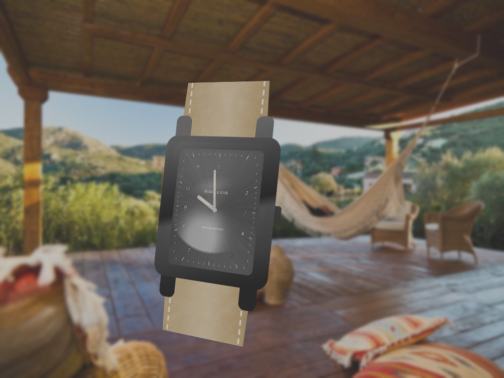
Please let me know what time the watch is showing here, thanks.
9:59
